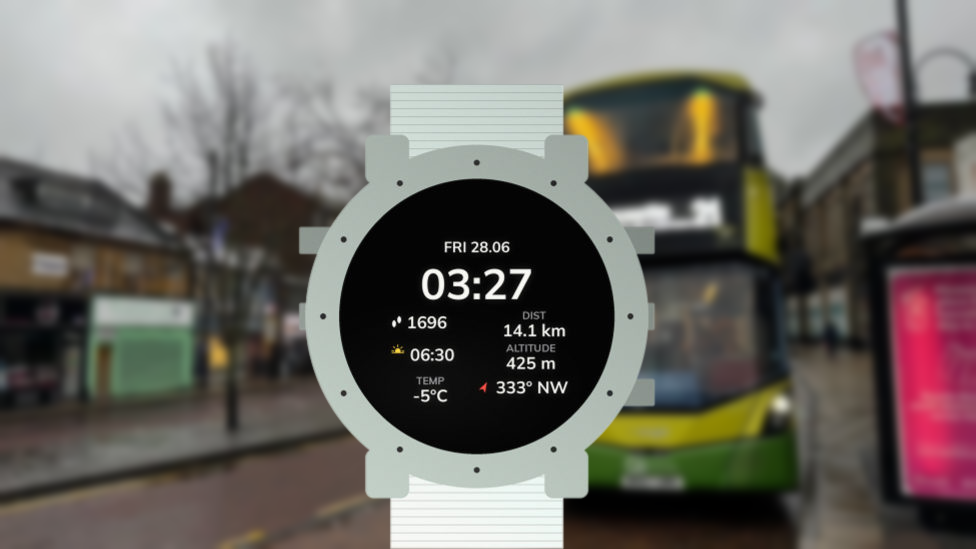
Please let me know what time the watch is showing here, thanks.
3:27
